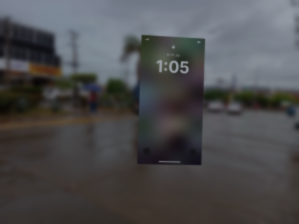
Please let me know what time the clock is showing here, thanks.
1:05
